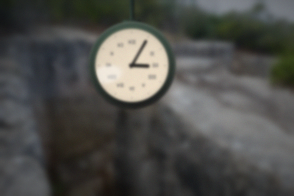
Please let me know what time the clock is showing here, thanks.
3:05
